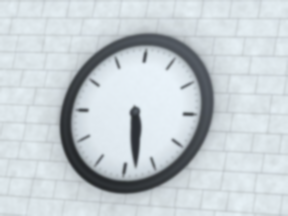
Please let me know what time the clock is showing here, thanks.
5:28
